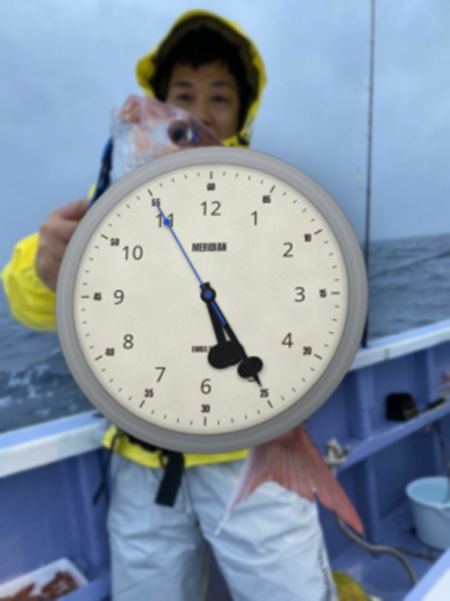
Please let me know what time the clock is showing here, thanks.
5:24:55
